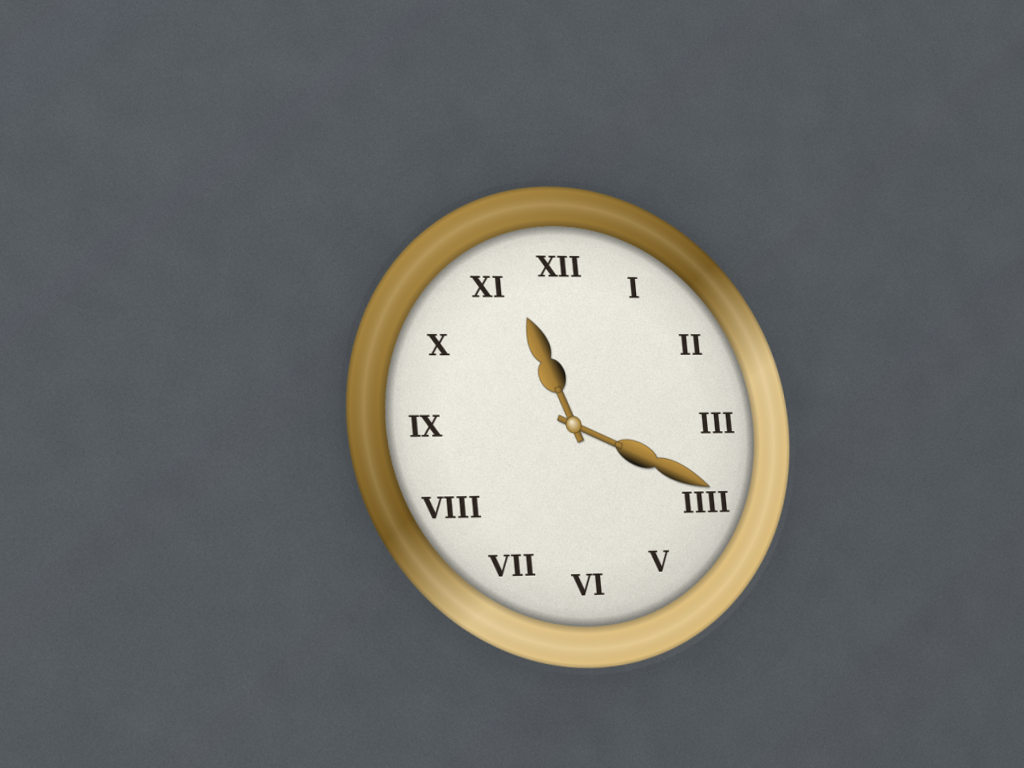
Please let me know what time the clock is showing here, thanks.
11:19
